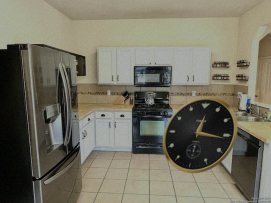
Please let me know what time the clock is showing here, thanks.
12:16
